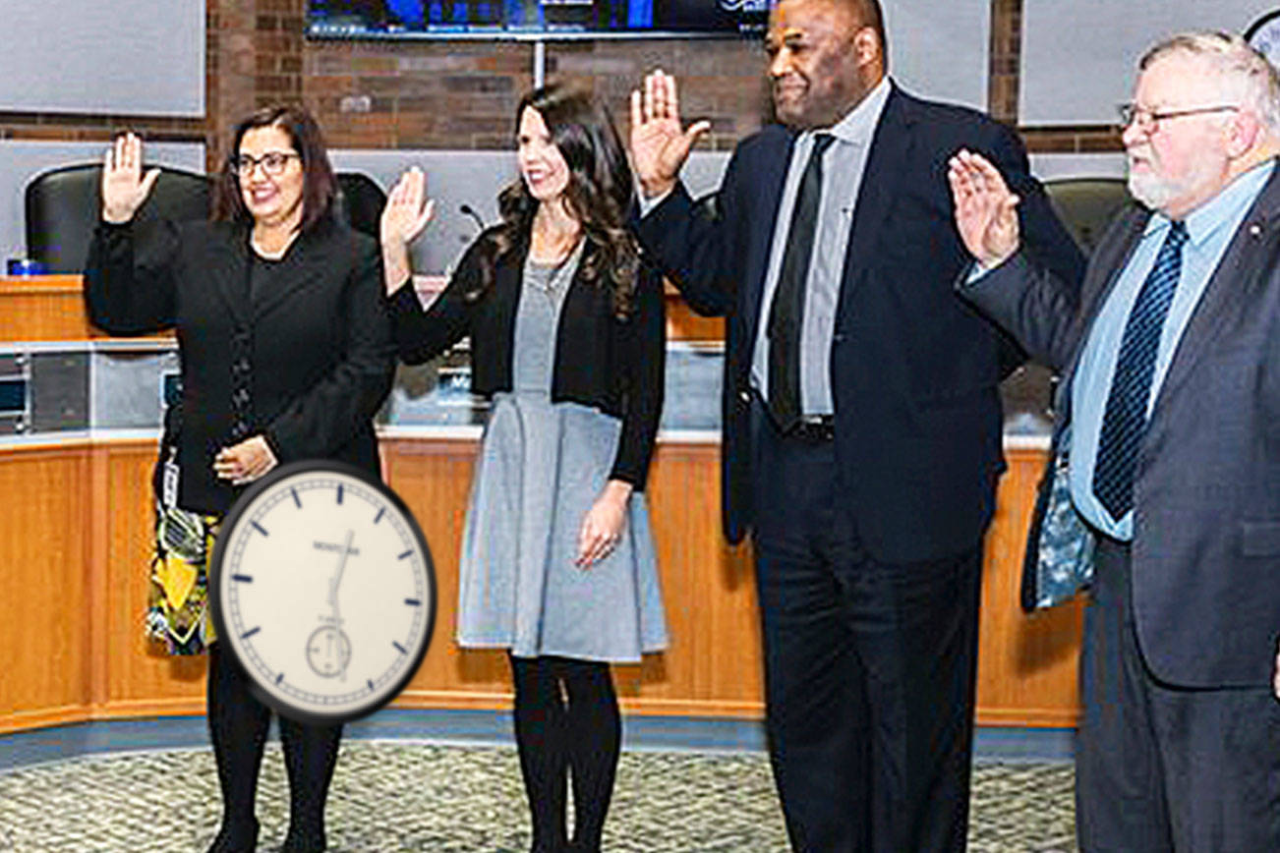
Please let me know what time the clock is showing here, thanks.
12:28
